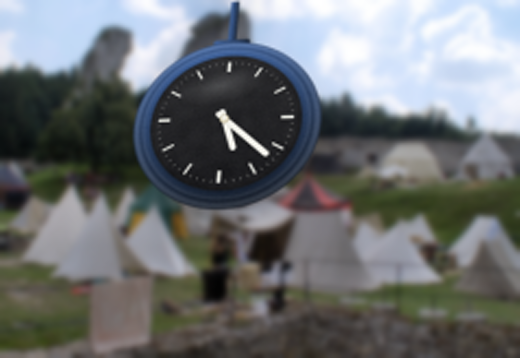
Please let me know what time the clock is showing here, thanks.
5:22
